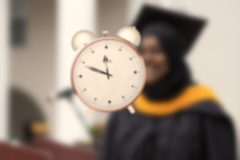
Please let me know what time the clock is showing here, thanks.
11:49
